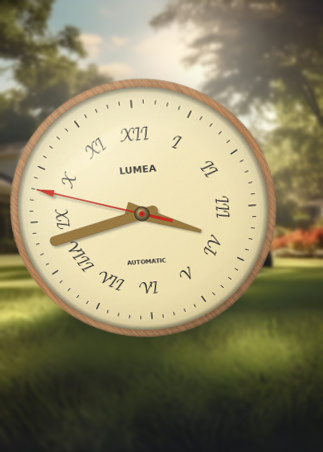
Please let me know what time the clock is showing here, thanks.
3:42:48
